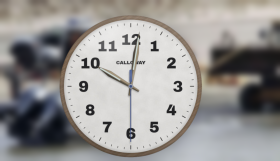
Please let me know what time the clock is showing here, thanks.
10:01:30
